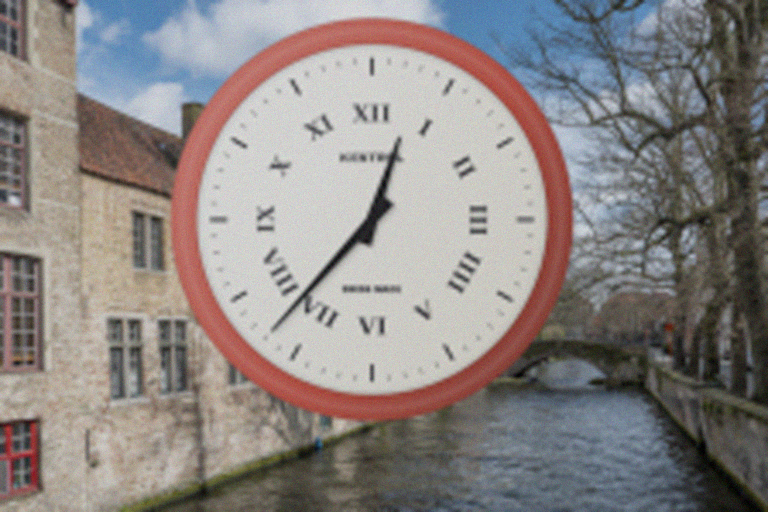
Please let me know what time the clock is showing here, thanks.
12:37
